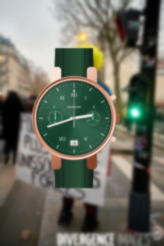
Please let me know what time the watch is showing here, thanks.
2:42
